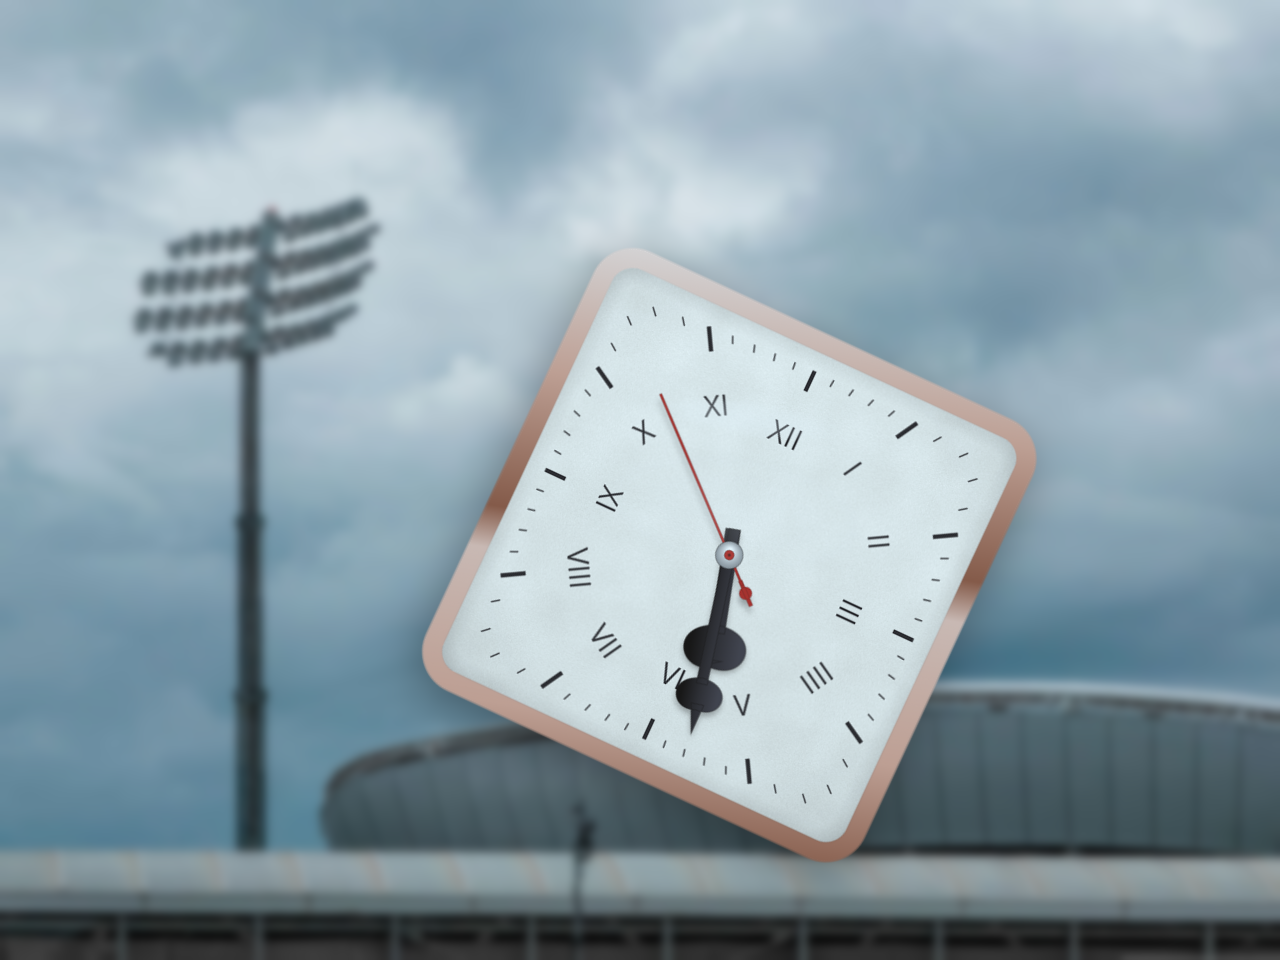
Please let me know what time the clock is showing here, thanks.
5:27:52
